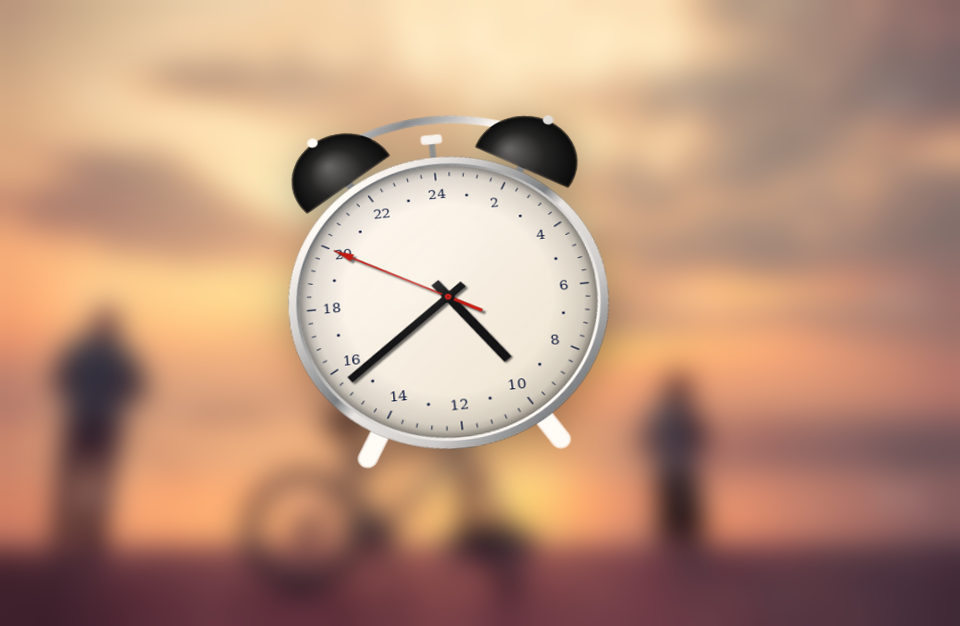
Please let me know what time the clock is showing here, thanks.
9:38:50
